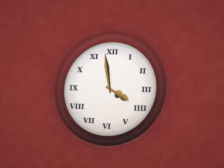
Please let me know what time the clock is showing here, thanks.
3:58
